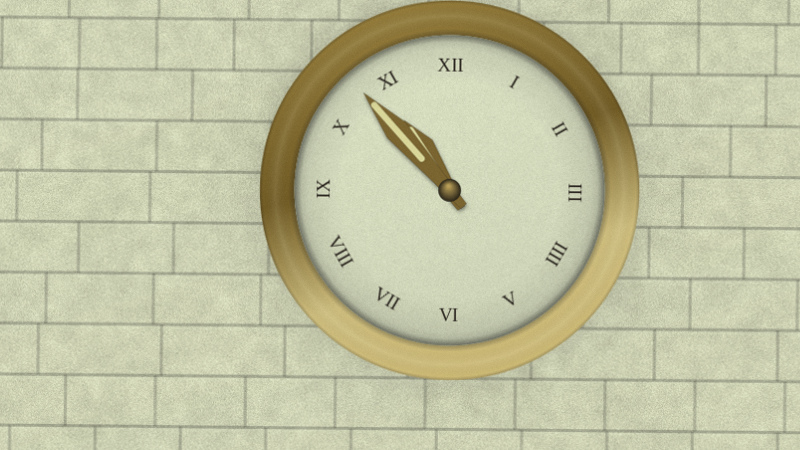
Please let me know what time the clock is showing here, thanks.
10:53
